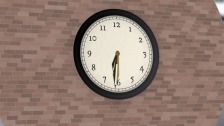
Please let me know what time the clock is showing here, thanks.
6:31
